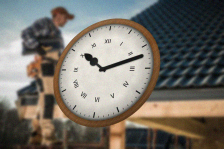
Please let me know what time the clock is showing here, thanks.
10:12
